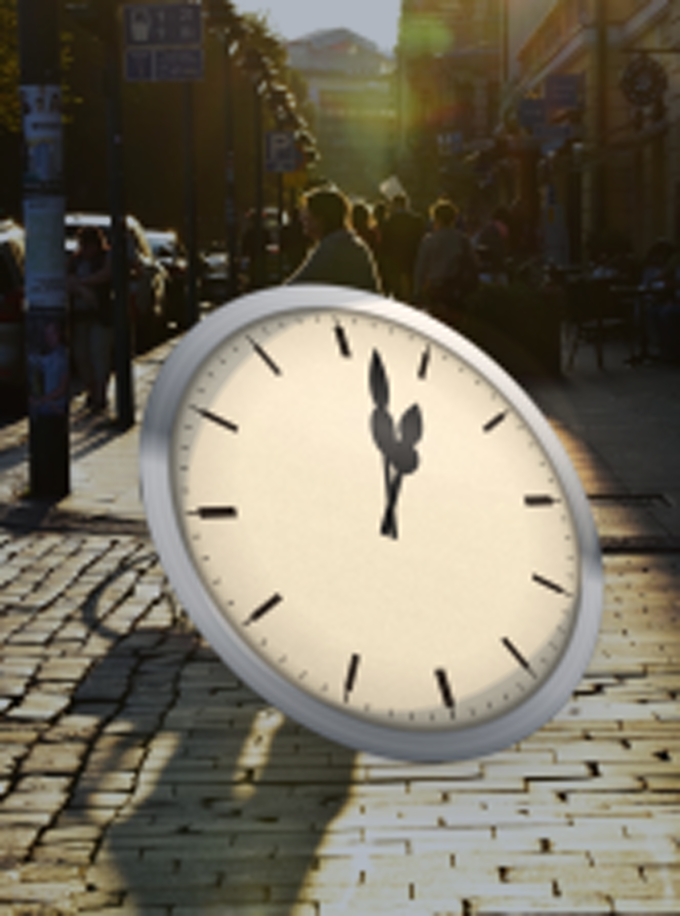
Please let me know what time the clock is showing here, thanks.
1:02
